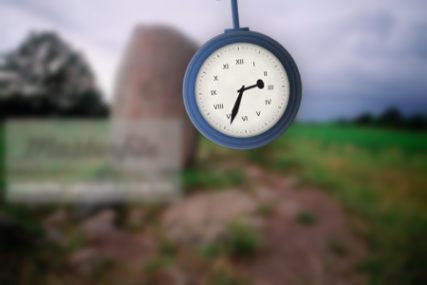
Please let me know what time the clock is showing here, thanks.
2:34
